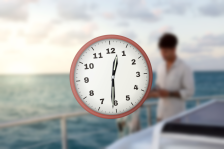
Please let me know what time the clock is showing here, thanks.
12:31
